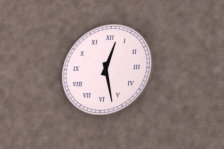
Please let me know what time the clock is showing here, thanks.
12:27
